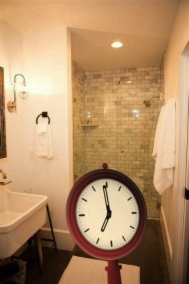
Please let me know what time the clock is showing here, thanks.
6:59
